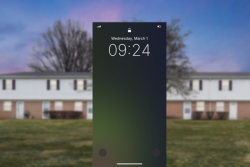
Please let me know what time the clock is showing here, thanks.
9:24
